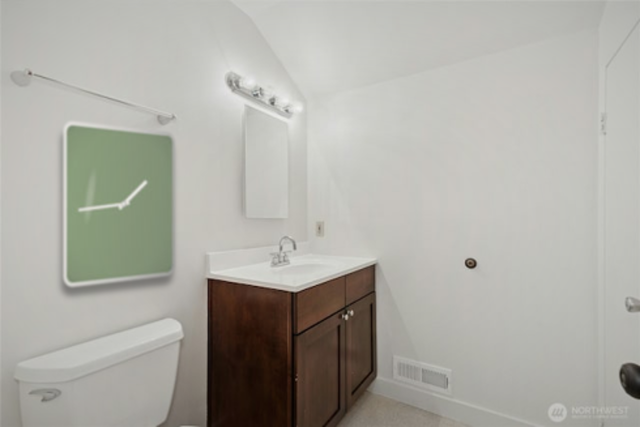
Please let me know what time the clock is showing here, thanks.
1:44
